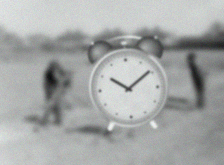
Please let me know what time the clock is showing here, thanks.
10:09
